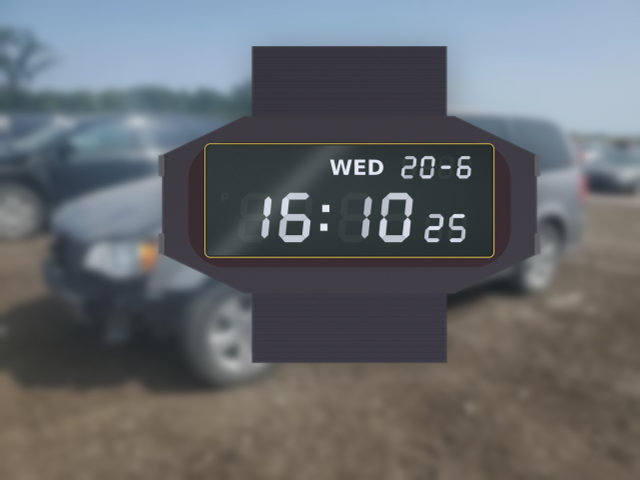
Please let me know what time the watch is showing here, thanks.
16:10:25
